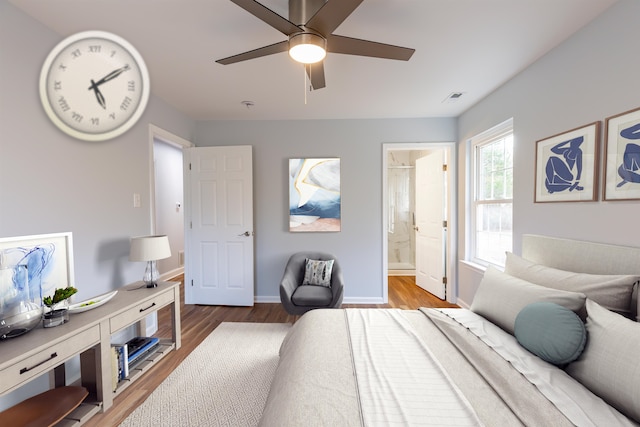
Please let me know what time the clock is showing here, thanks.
5:10
